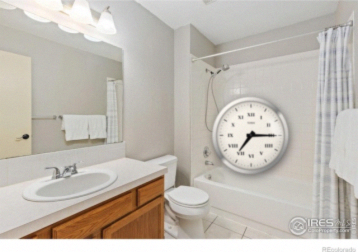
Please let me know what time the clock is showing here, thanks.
7:15
